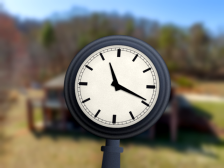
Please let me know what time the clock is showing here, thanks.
11:19
